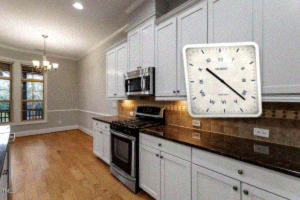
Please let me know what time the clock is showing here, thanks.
10:22
